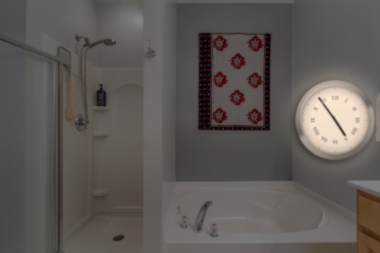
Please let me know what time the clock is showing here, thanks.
4:54
